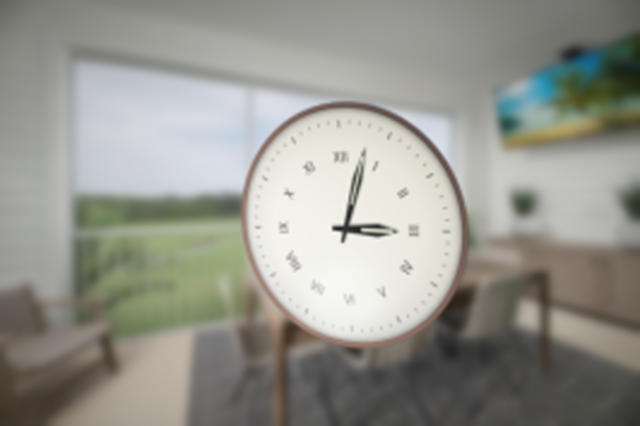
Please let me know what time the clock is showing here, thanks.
3:03
